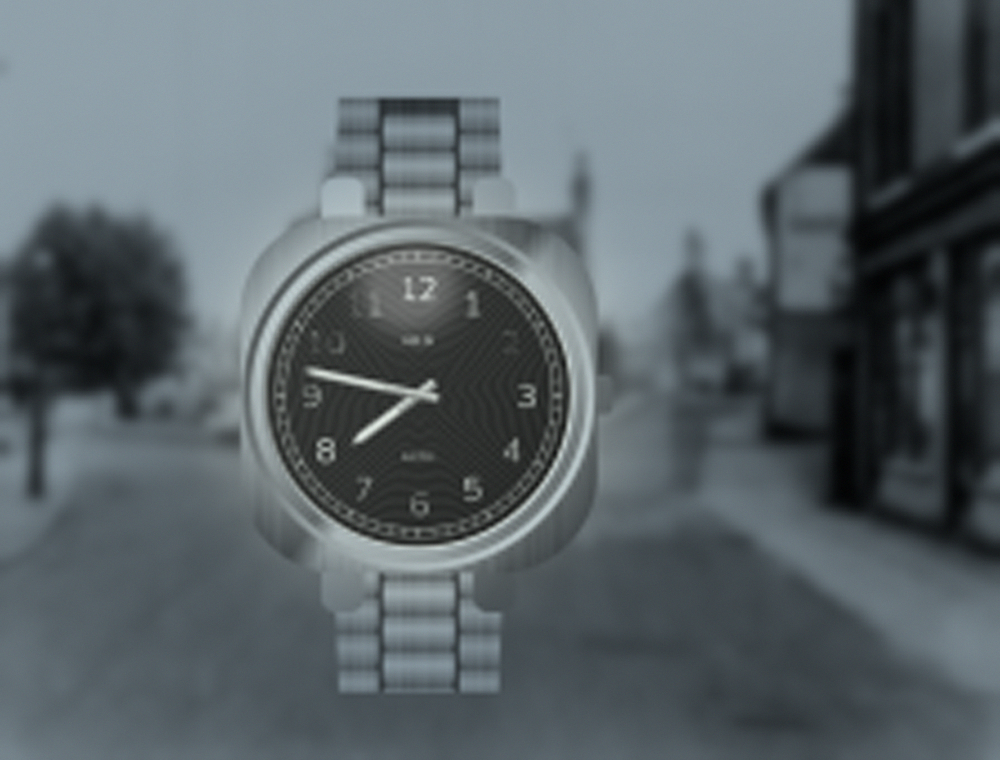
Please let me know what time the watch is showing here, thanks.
7:47
